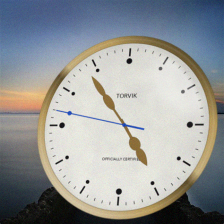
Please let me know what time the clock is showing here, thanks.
4:53:47
